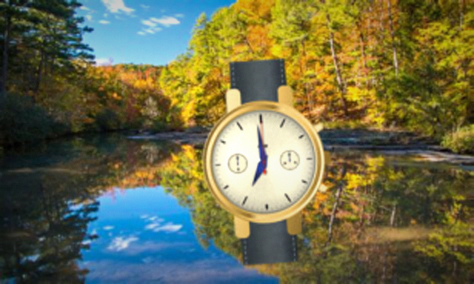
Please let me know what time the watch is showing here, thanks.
6:59
